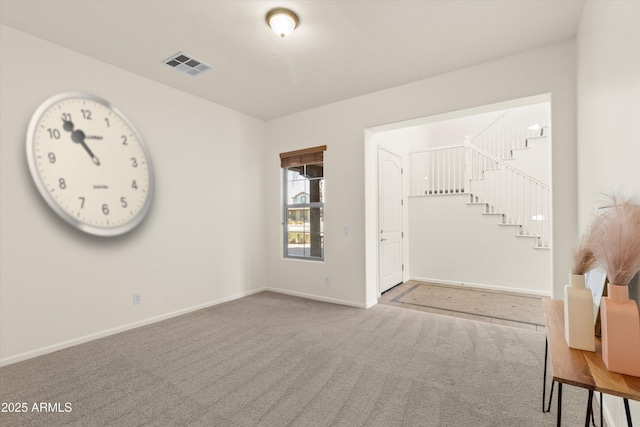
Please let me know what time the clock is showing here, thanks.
10:54
